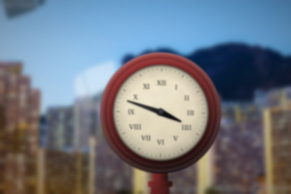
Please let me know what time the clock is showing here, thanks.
3:48
